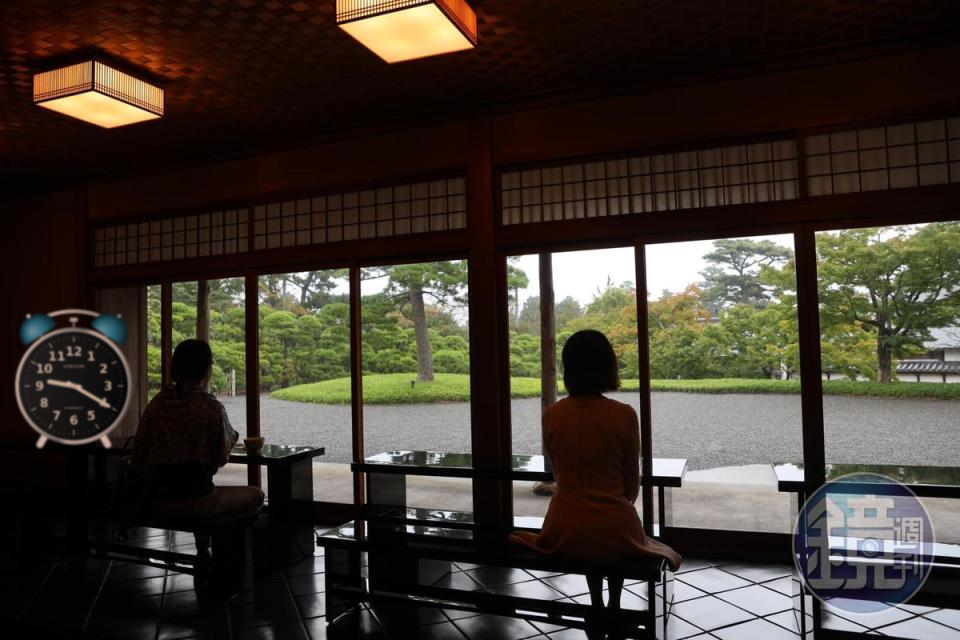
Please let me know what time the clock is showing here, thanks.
9:20
